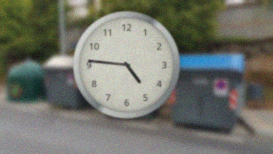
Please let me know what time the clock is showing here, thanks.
4:46
